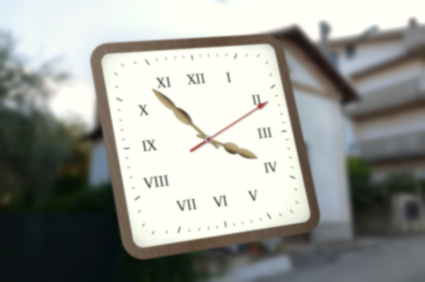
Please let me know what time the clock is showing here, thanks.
3:53:11
